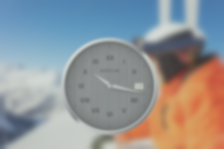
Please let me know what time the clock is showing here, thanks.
10:17
